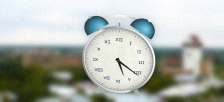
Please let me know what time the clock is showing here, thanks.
5:21
